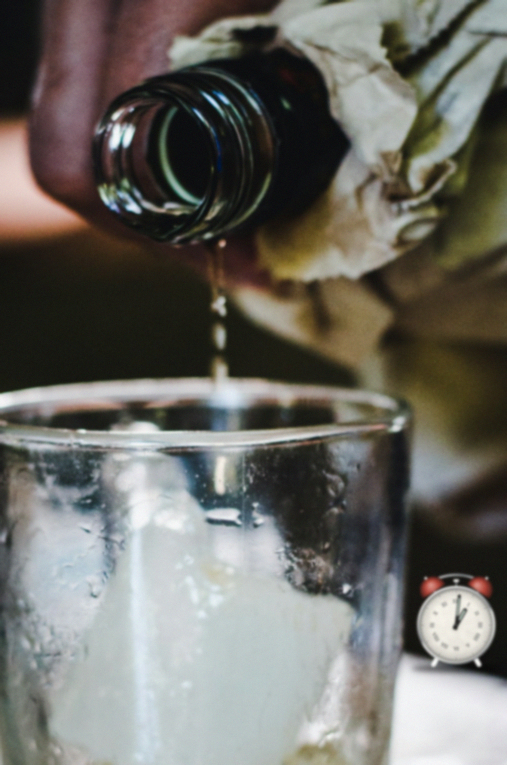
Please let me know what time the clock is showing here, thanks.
1:01
